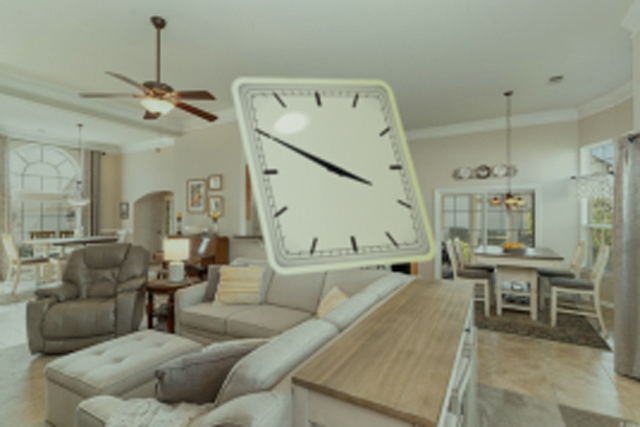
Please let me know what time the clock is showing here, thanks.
3:50
